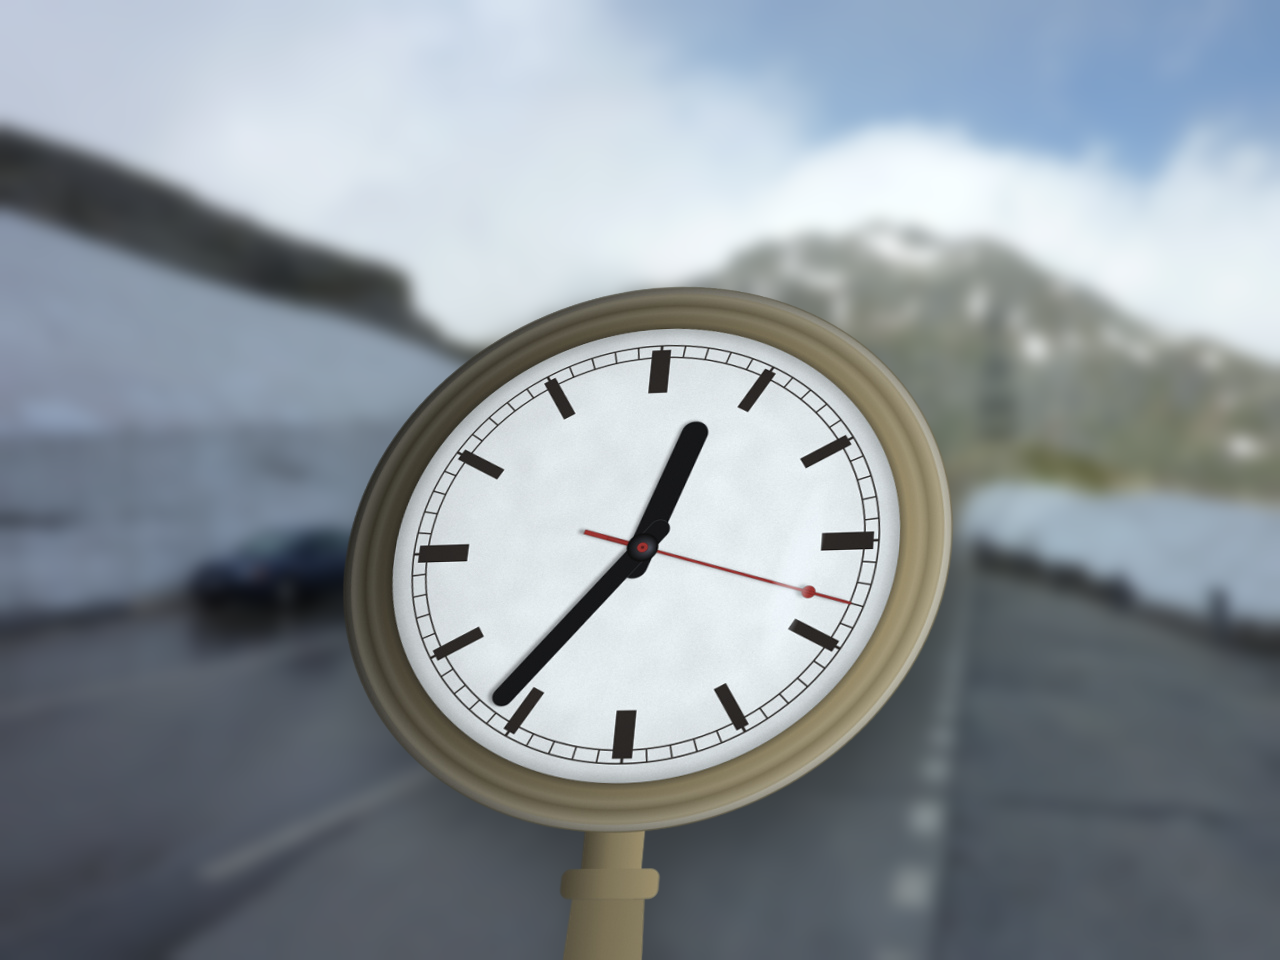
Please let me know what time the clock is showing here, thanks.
12:36:18
